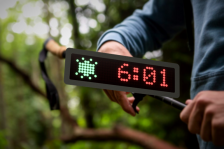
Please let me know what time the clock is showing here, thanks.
6:01
